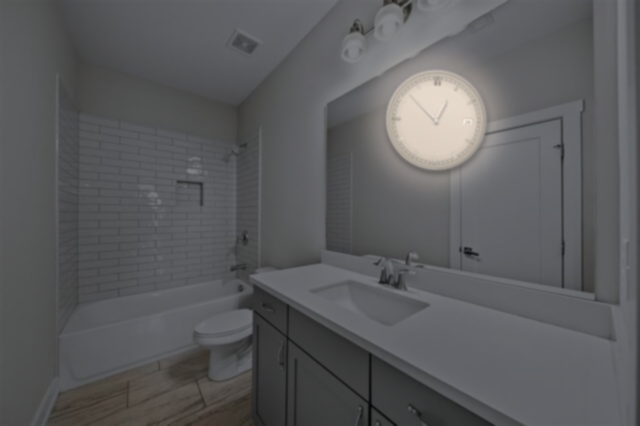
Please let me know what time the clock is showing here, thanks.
12:52
